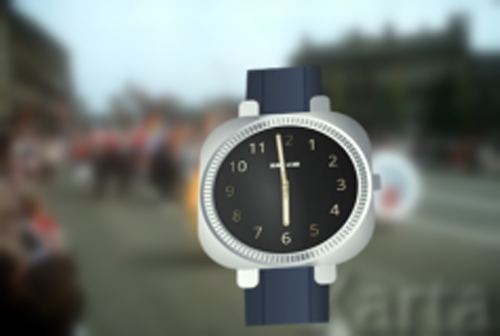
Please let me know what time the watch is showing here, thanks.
5:59
